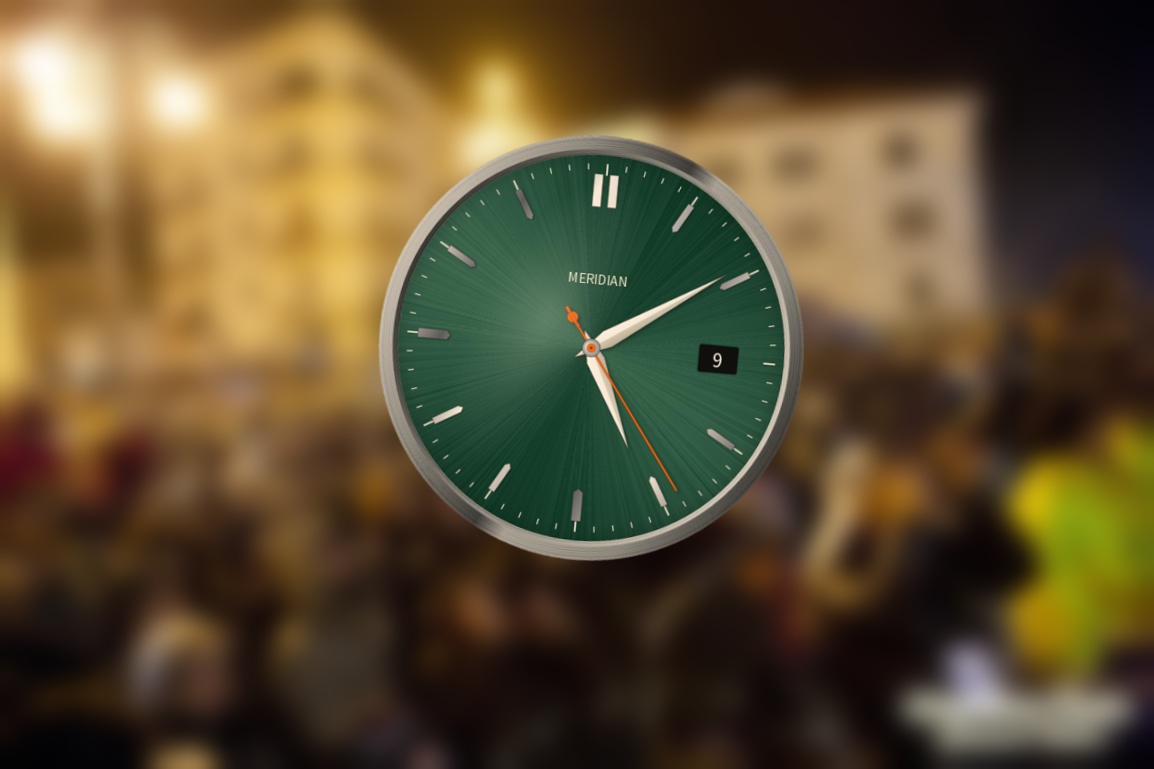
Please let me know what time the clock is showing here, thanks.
5:09:24
